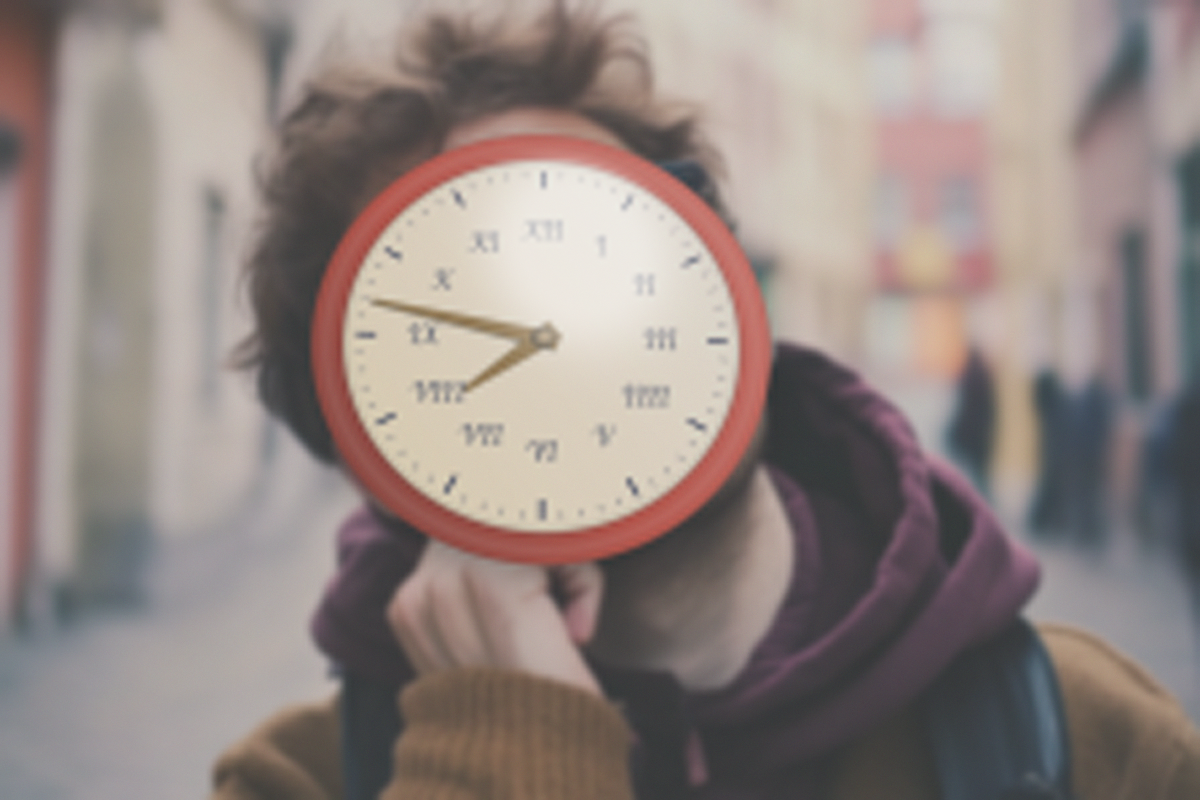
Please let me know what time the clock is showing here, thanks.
7:47
